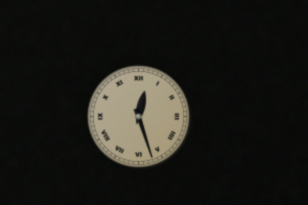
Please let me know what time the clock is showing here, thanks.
12:27
